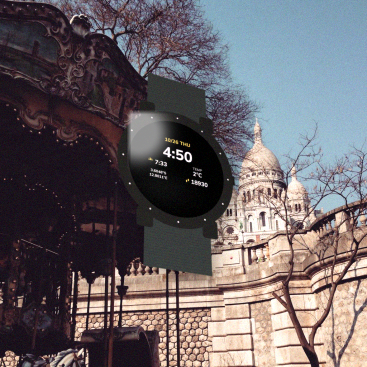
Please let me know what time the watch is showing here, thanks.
4:50
